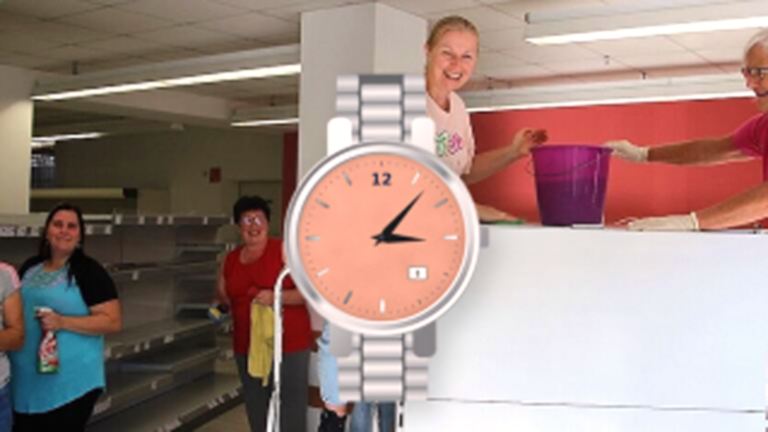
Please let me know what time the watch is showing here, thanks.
3:07
